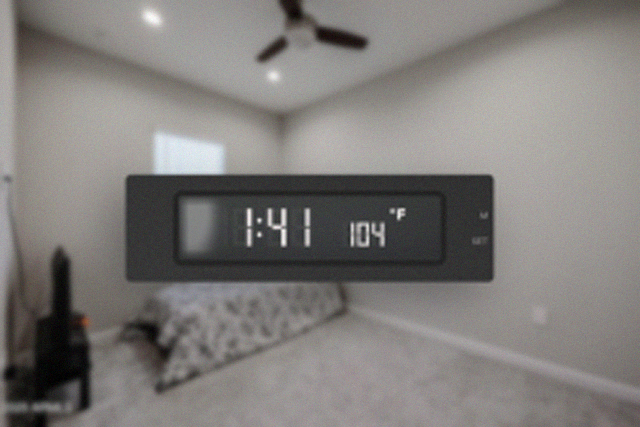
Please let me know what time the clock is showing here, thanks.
1:41
